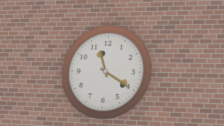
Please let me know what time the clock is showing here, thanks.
11:20
